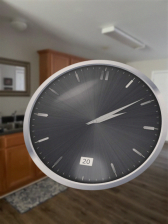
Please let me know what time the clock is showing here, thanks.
2:09
